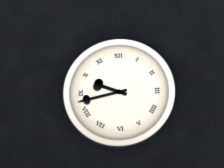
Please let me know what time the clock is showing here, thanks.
9:43
